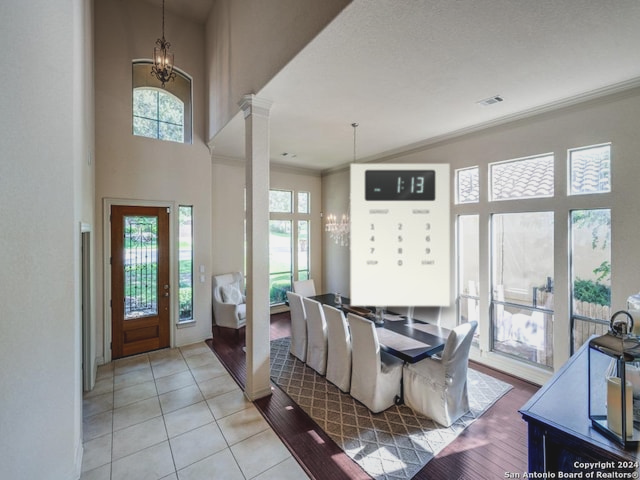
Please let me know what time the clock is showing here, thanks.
1:13
